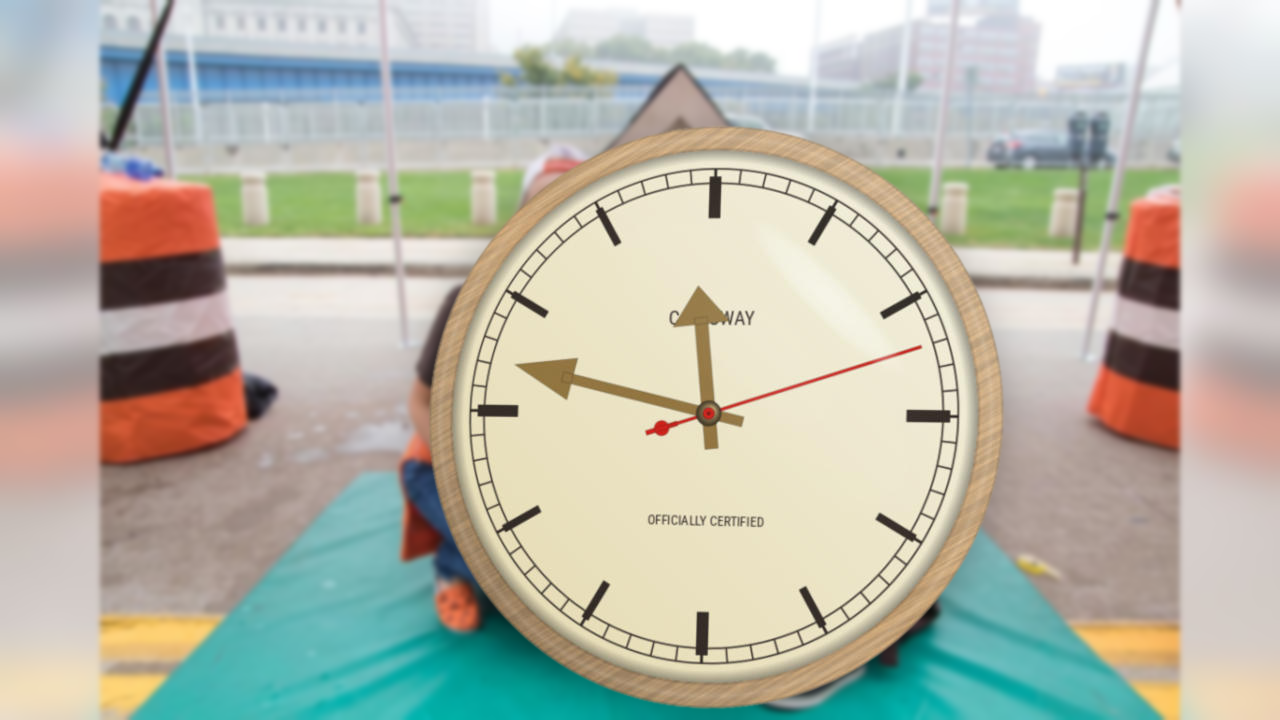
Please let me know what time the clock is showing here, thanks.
11:47:12
